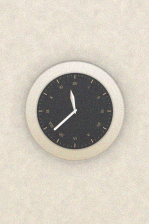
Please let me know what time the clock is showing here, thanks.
11:38
